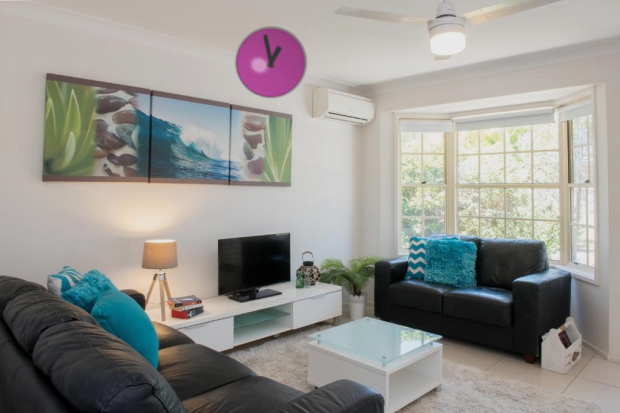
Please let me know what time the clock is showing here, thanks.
12:58
